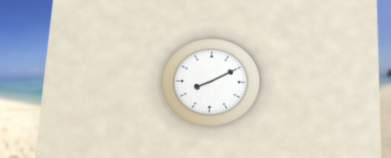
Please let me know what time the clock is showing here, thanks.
8:10
